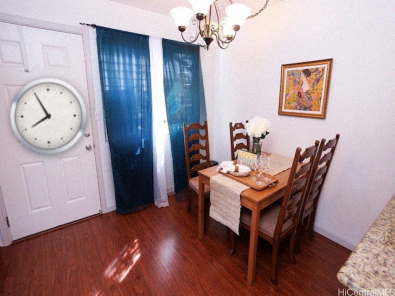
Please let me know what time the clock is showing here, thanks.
7:55
